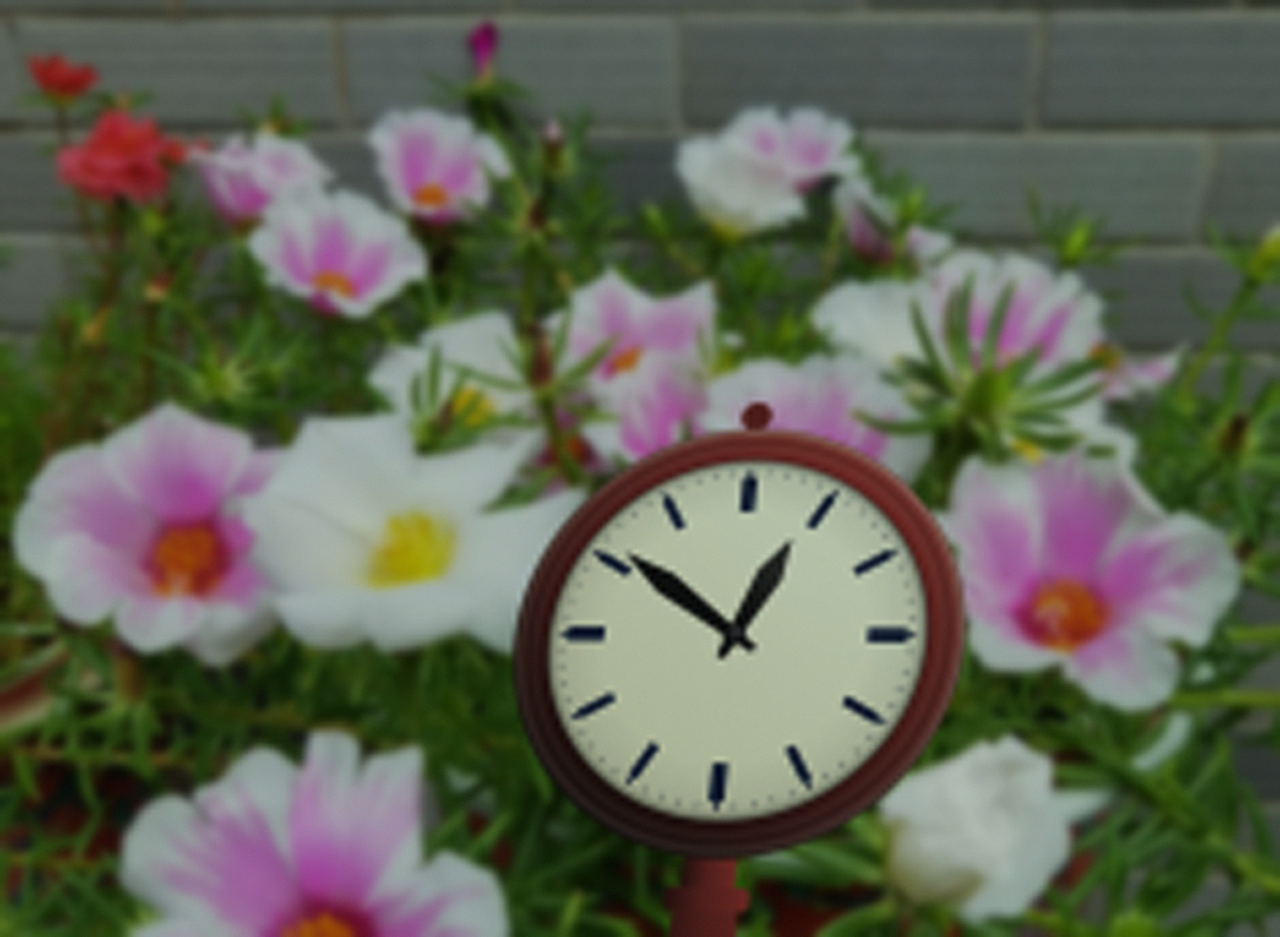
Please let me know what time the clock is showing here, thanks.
12:51
